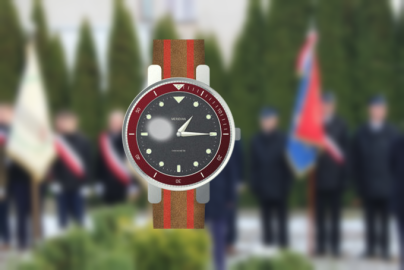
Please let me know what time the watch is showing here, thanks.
1:15
